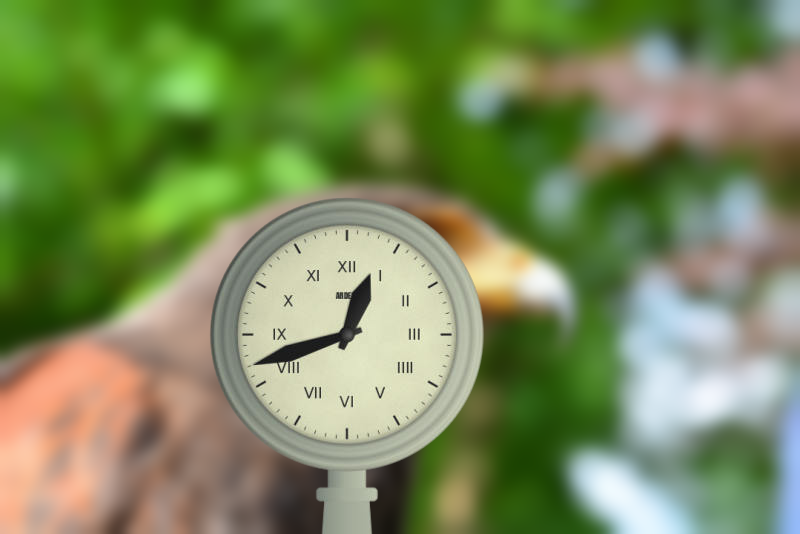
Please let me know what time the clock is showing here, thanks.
12:42
